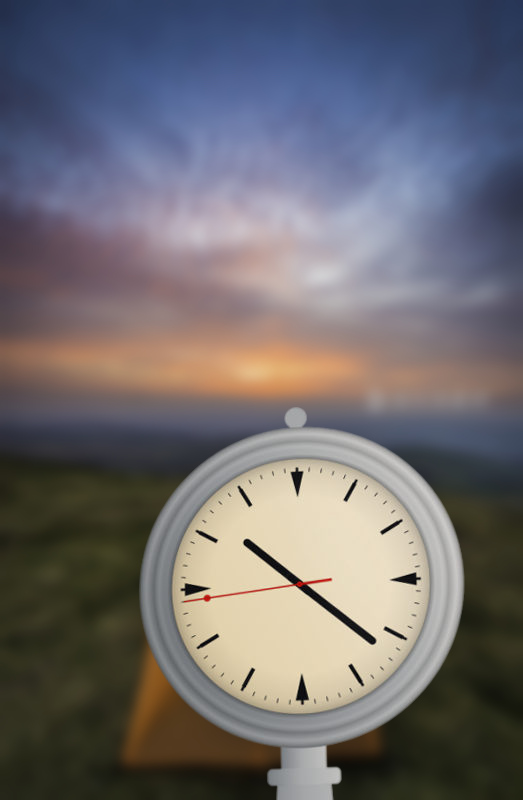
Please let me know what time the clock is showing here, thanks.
10:21:44
